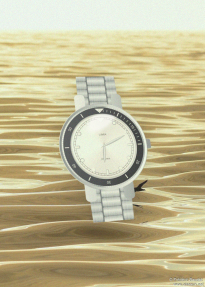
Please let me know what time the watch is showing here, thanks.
6:11
